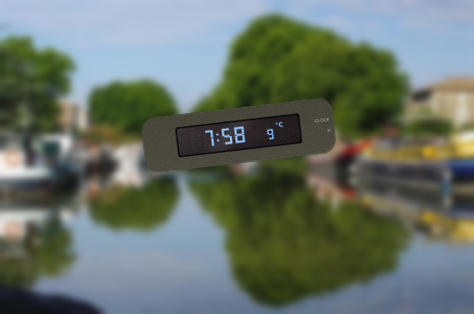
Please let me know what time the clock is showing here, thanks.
7:58
